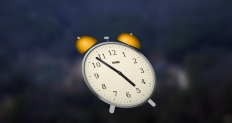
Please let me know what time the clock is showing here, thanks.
4:53
